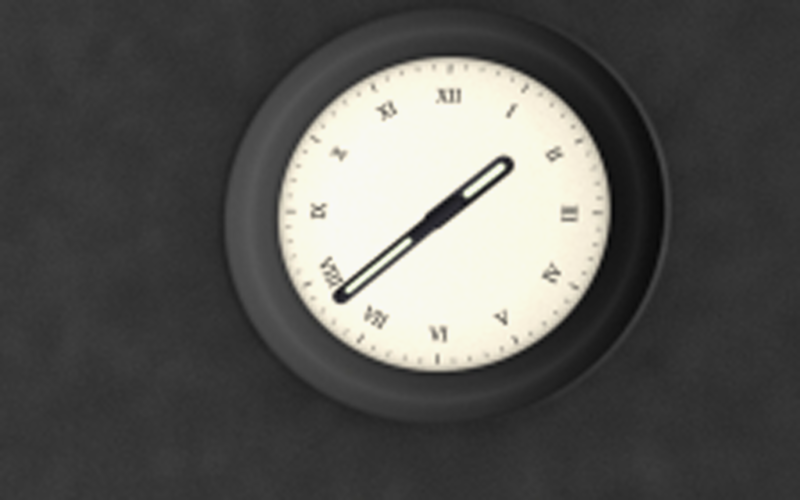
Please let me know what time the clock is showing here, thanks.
1:38
